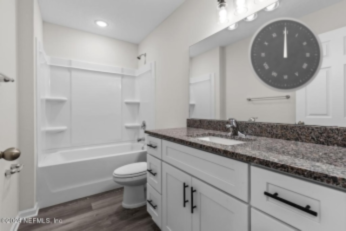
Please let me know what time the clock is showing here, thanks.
12:00
